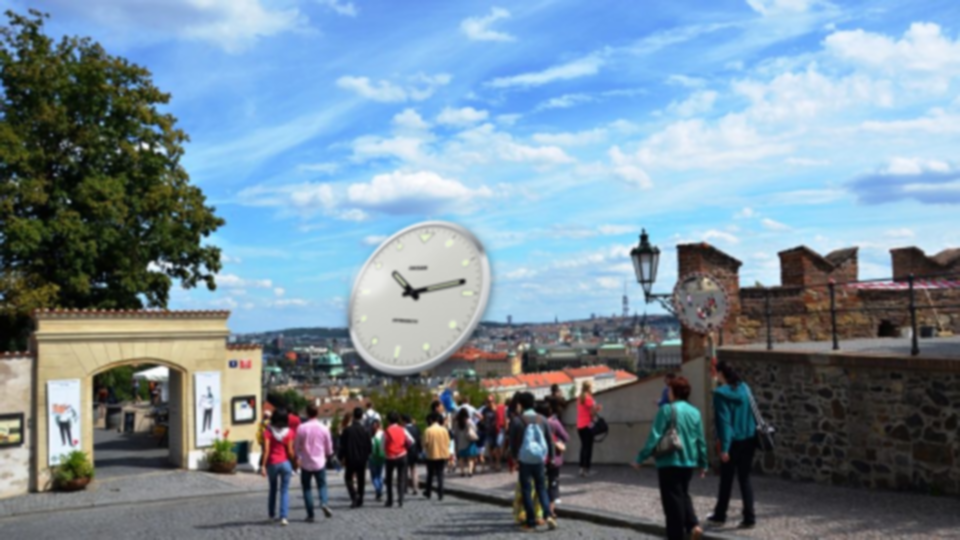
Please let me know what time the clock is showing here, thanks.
10:13
